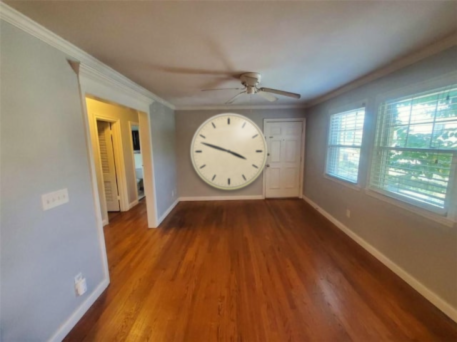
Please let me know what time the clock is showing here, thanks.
3:48
